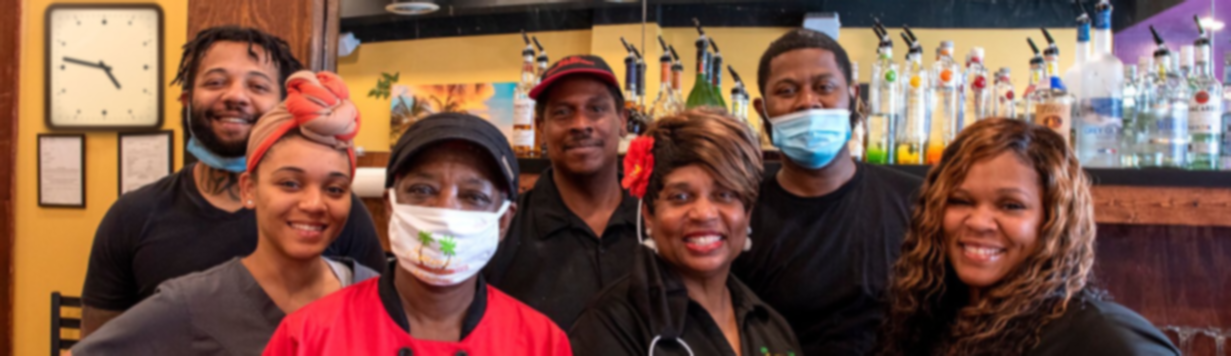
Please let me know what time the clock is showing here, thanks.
4:47
